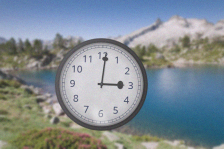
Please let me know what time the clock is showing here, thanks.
3:01
